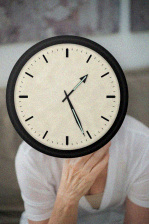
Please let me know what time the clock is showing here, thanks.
1:26
